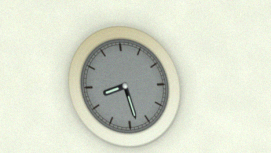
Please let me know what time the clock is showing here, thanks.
8:28
